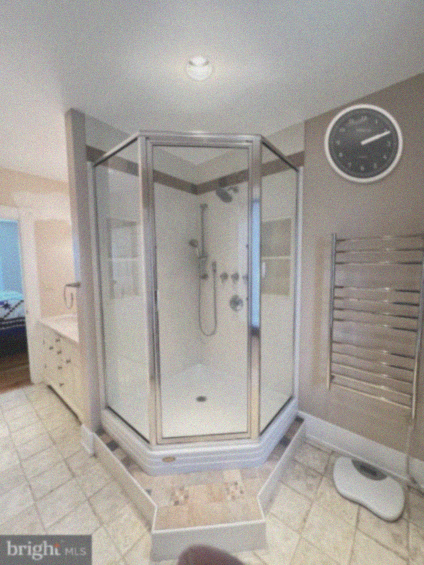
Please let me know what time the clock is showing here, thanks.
2:11
